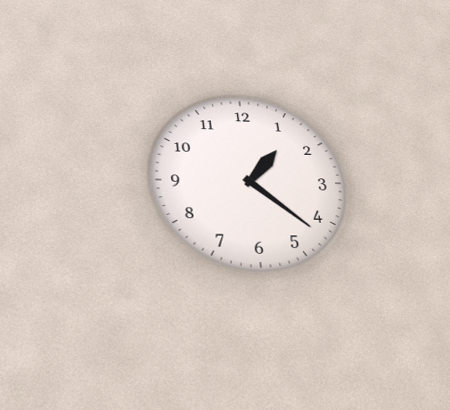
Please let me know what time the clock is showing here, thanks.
1:22
